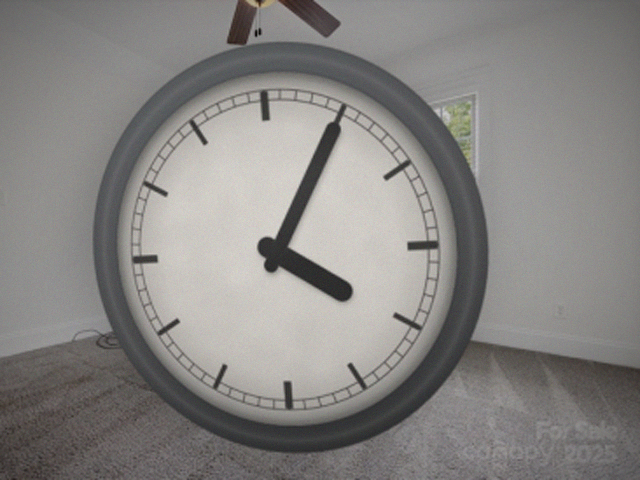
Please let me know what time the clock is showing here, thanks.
4:05
